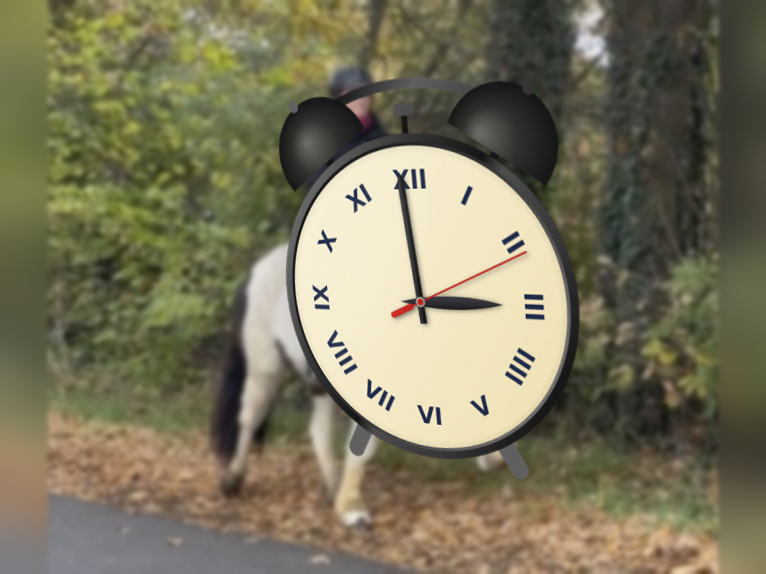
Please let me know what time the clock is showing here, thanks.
2:59:11
